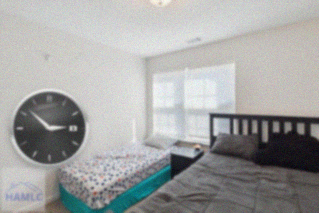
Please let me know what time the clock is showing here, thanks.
2:52
